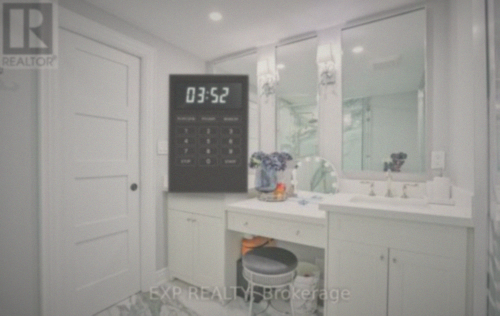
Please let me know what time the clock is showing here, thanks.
3:52
